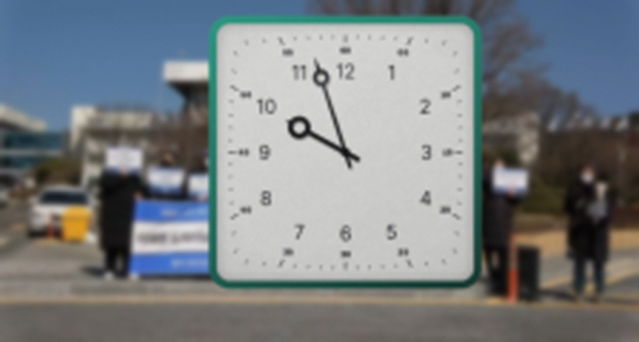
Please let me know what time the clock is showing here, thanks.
9:57
